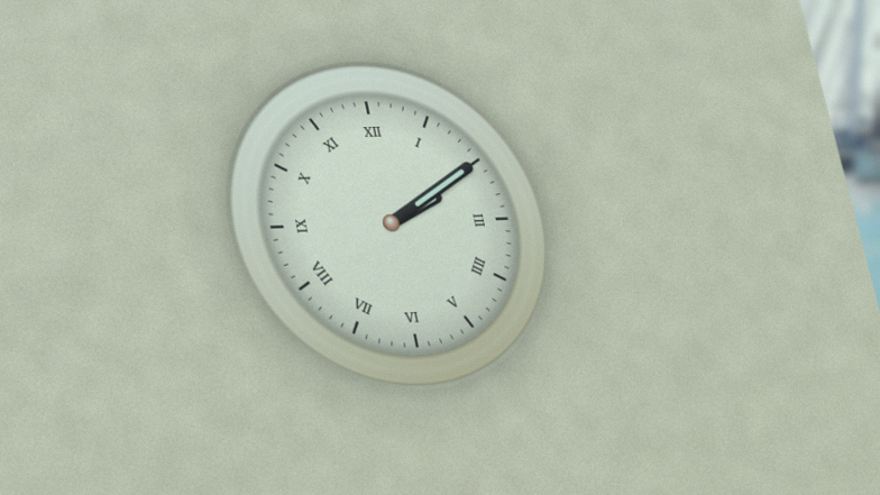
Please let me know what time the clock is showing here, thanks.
2:10
